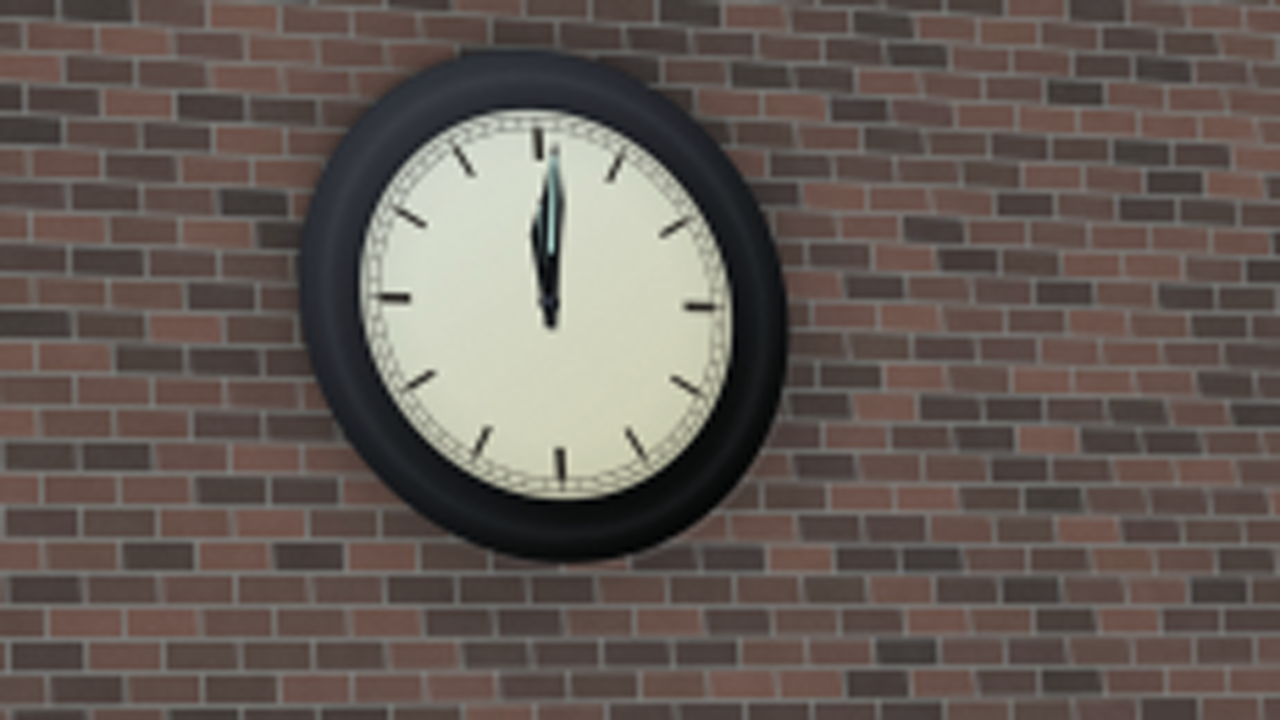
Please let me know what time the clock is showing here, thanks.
12:01
